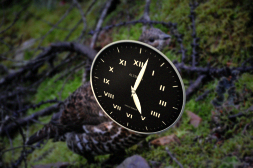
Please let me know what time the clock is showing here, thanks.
5:02
